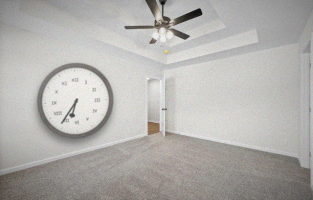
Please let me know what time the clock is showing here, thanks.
6:36
